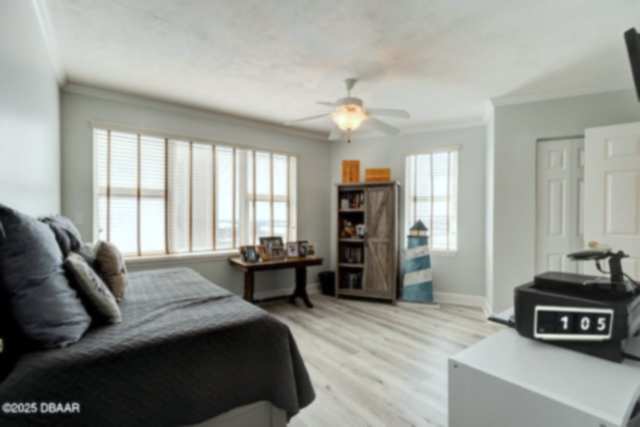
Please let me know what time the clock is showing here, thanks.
1:05
